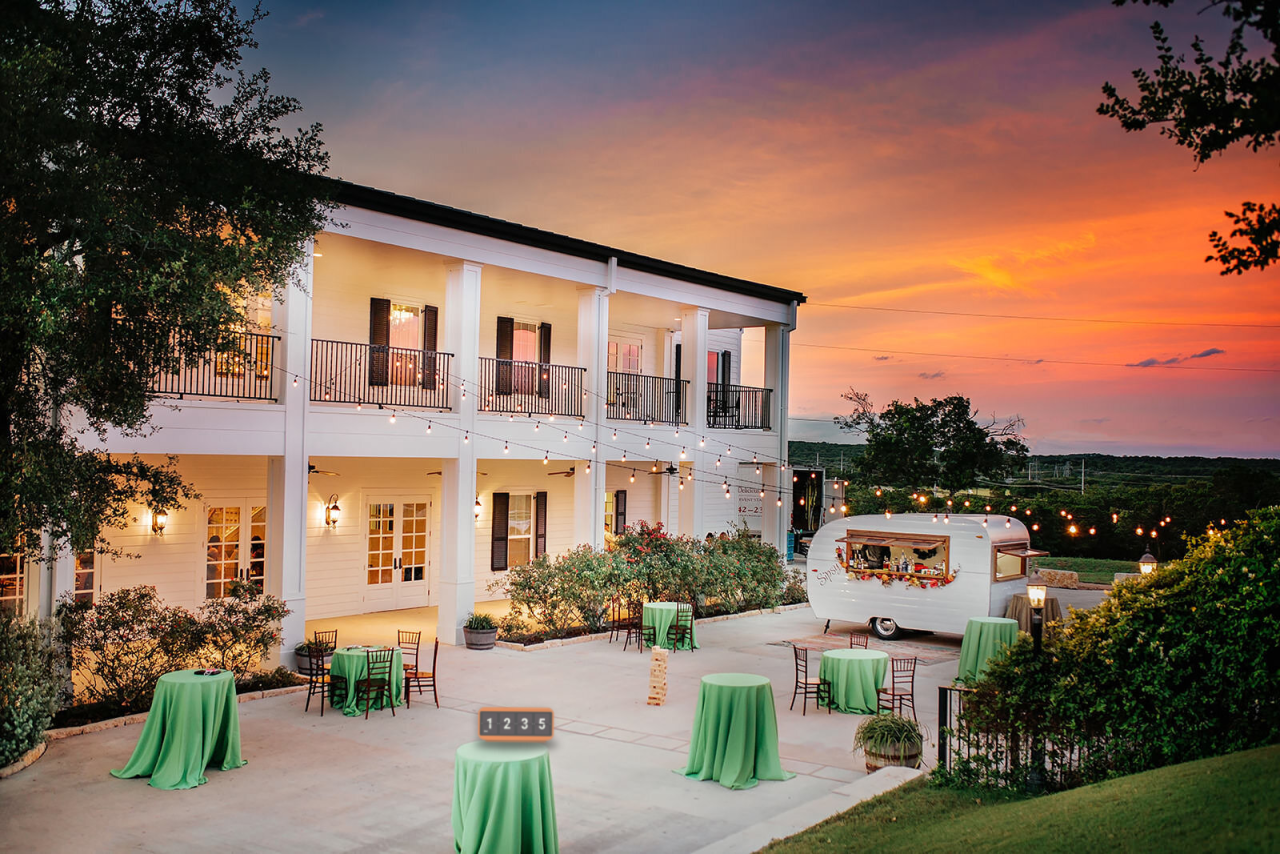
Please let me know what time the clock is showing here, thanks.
12:35
